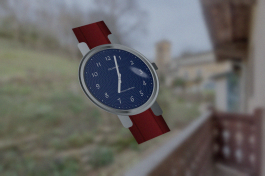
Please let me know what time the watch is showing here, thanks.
7:03
